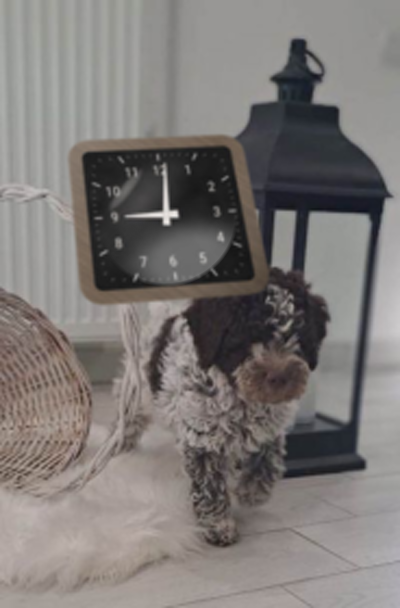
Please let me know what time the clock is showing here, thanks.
9:01
